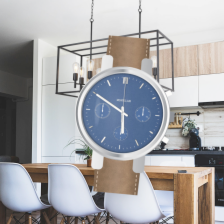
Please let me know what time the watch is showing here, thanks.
5:50
